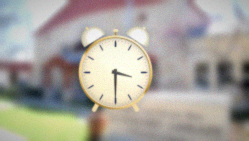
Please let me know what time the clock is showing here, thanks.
3:30
